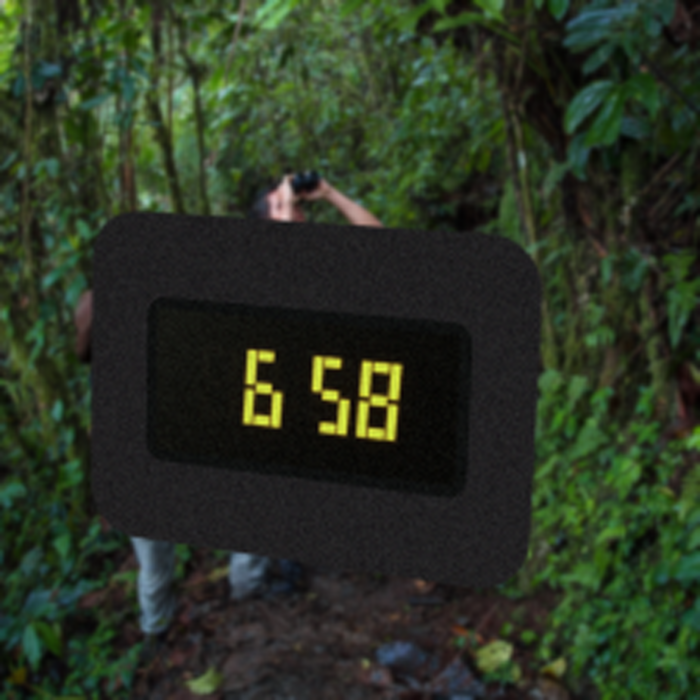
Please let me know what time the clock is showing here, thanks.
6:58
